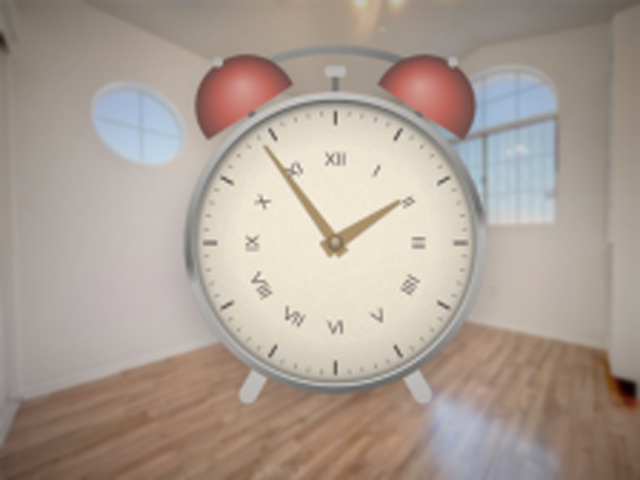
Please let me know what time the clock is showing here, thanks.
1:54
